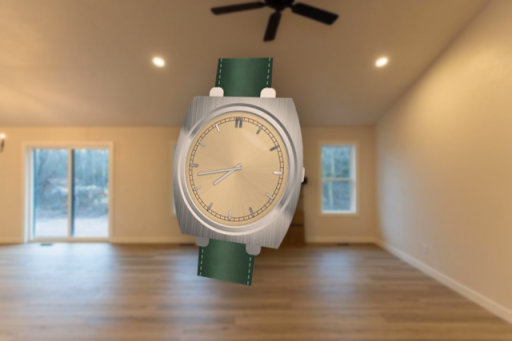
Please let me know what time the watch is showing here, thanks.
7:43
